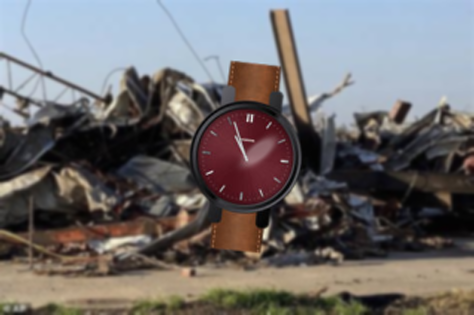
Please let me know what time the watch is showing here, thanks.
10:56
